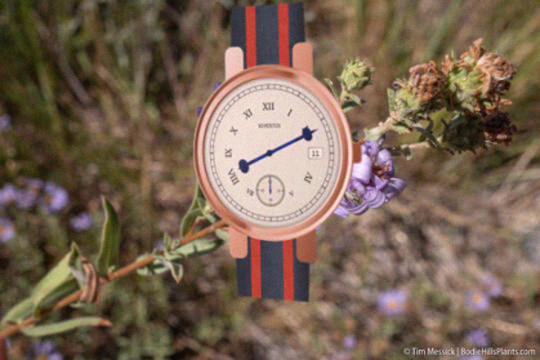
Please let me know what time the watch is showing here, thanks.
8:11
